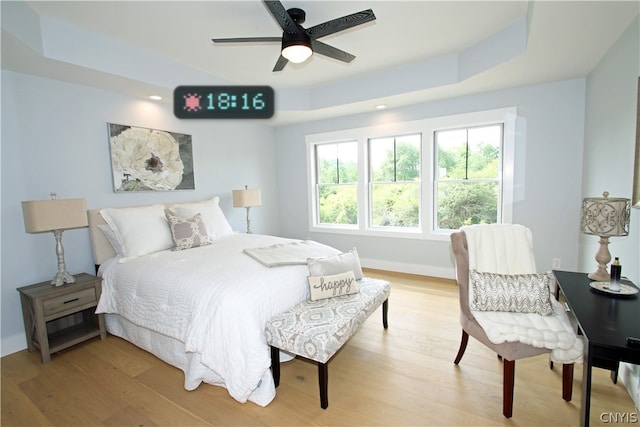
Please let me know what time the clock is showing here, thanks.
18:16
